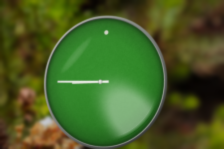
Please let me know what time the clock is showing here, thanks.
8:44
